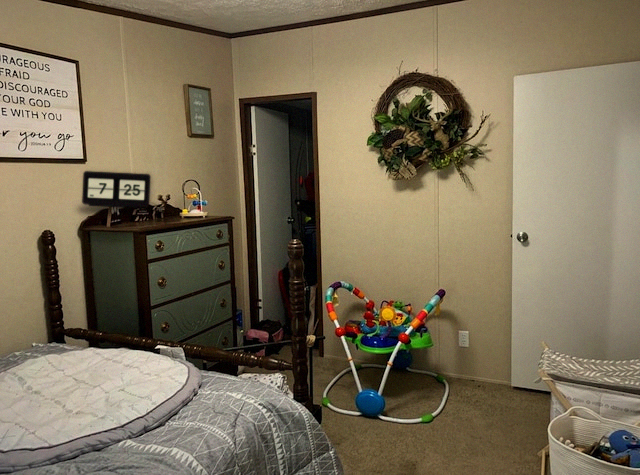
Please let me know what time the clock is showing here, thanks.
7:25
